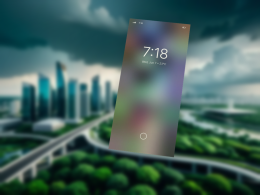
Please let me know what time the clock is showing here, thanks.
7:18
